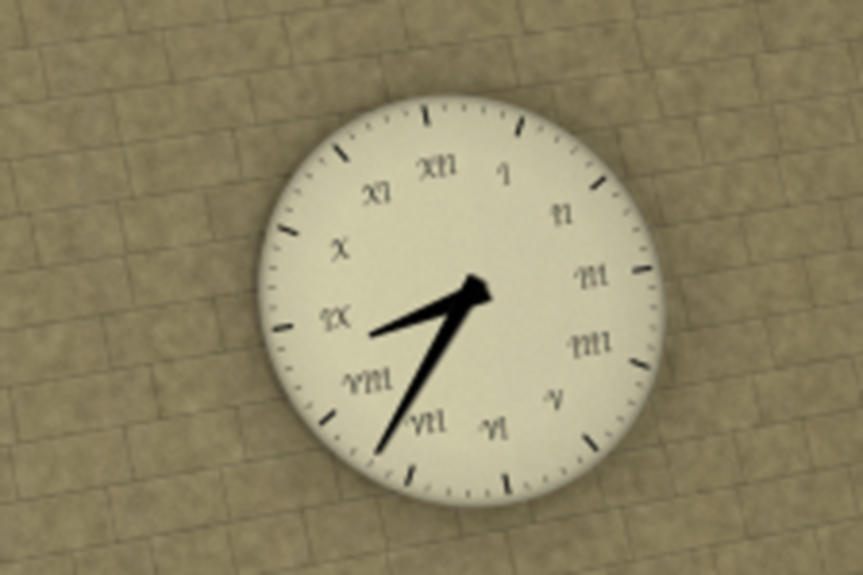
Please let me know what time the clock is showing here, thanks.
8:37
